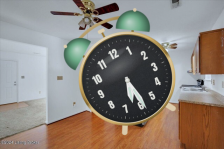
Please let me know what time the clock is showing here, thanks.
6:29
